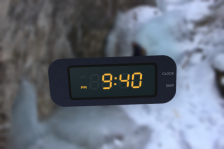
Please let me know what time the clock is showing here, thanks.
9:40
